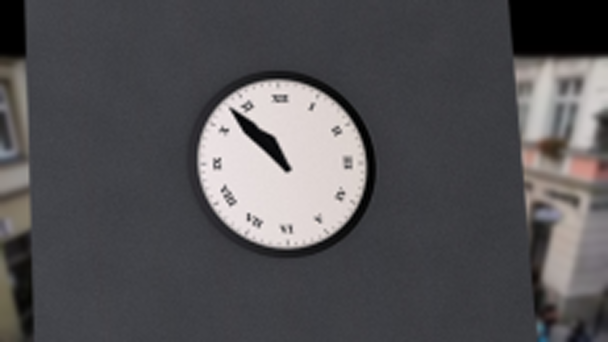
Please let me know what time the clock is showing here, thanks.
10:53
